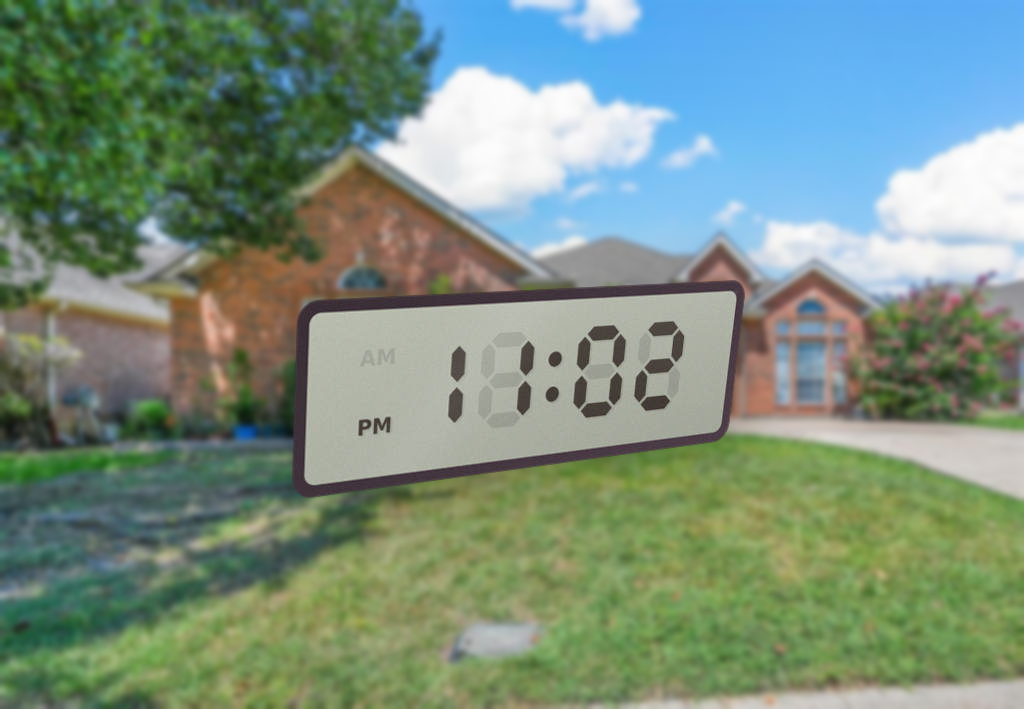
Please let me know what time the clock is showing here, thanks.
11:02
